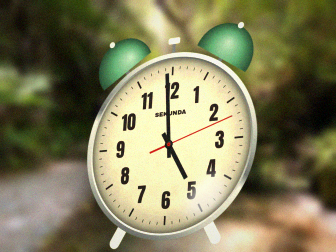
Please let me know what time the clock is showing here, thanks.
4:59:12
